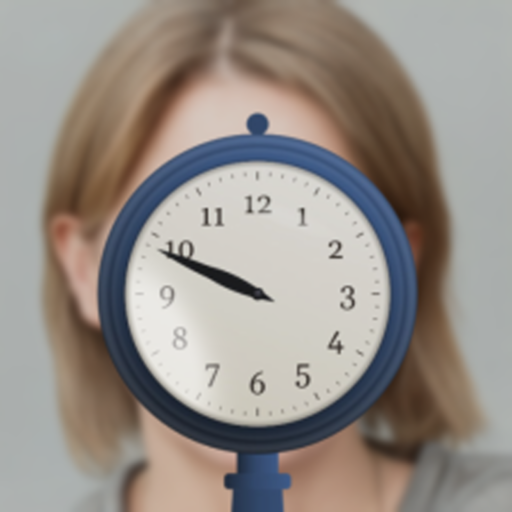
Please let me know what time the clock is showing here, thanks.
9:49
